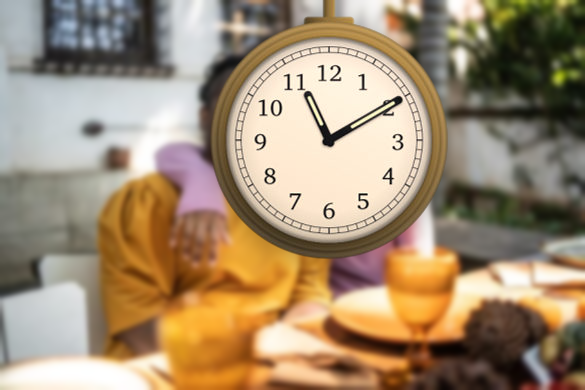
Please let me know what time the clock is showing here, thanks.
11:10
